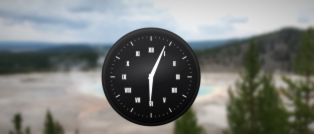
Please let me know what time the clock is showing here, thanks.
6:04
